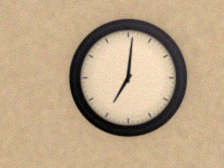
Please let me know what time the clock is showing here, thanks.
7:01
